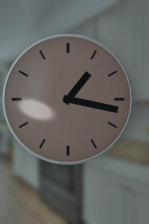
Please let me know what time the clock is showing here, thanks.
1:17
